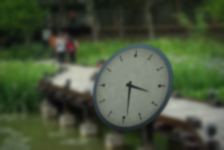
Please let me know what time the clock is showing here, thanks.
3:29
